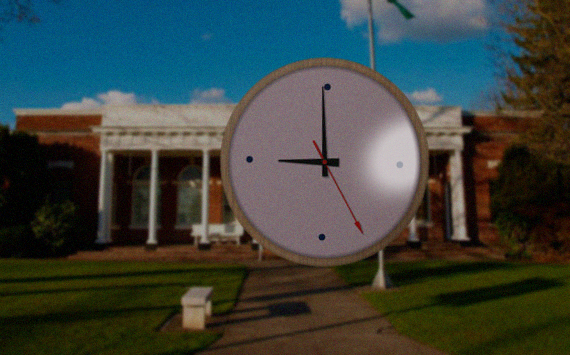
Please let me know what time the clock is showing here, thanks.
8:59:25
